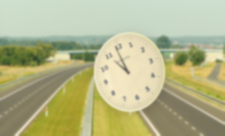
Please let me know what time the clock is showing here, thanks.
10:59
